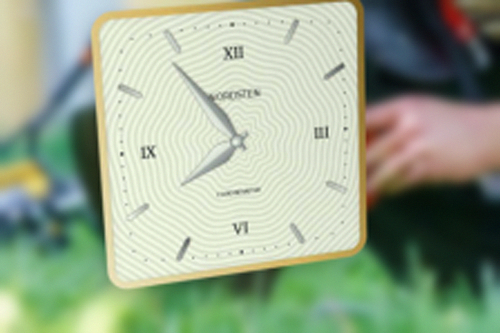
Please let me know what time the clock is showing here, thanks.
7:54
